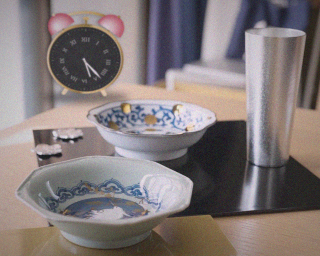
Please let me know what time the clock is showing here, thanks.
5:23
